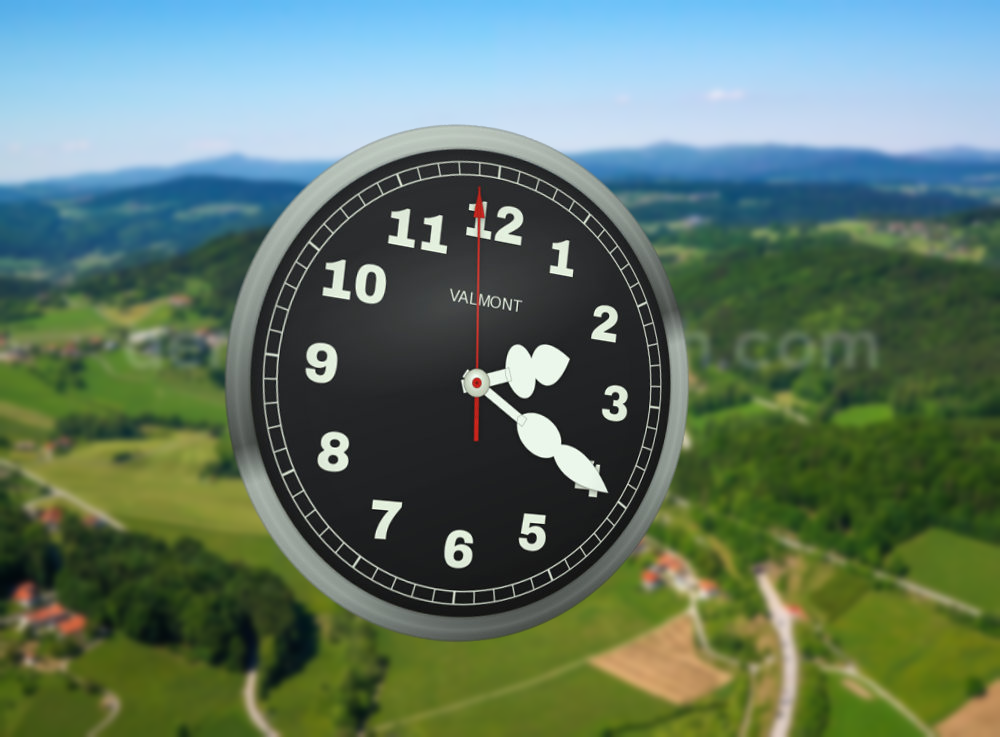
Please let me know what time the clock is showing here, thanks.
2:19:59
